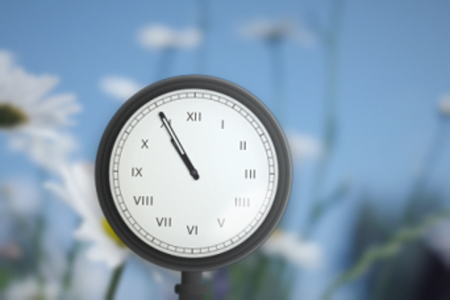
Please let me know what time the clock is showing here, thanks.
10:55
